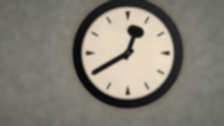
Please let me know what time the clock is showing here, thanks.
12:40
